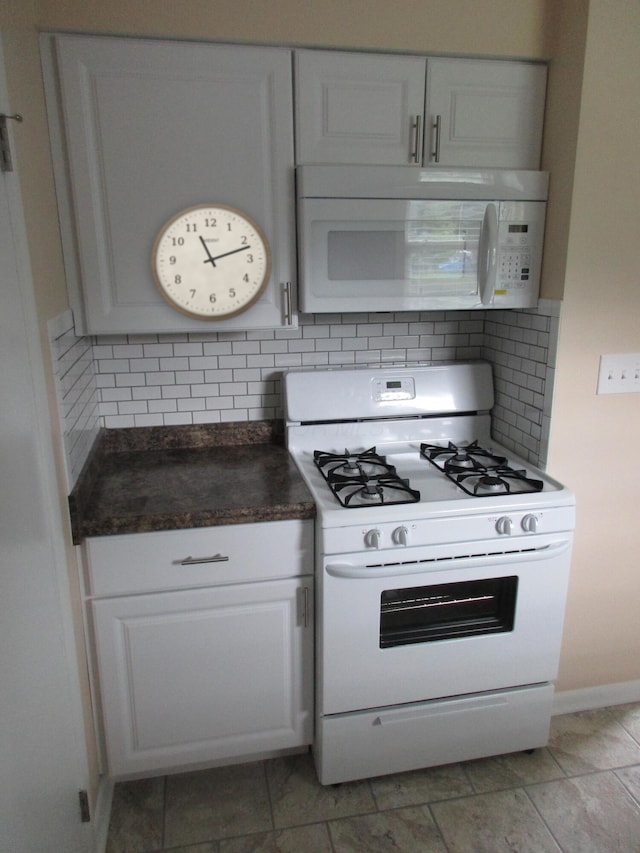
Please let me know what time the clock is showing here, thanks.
11:12
